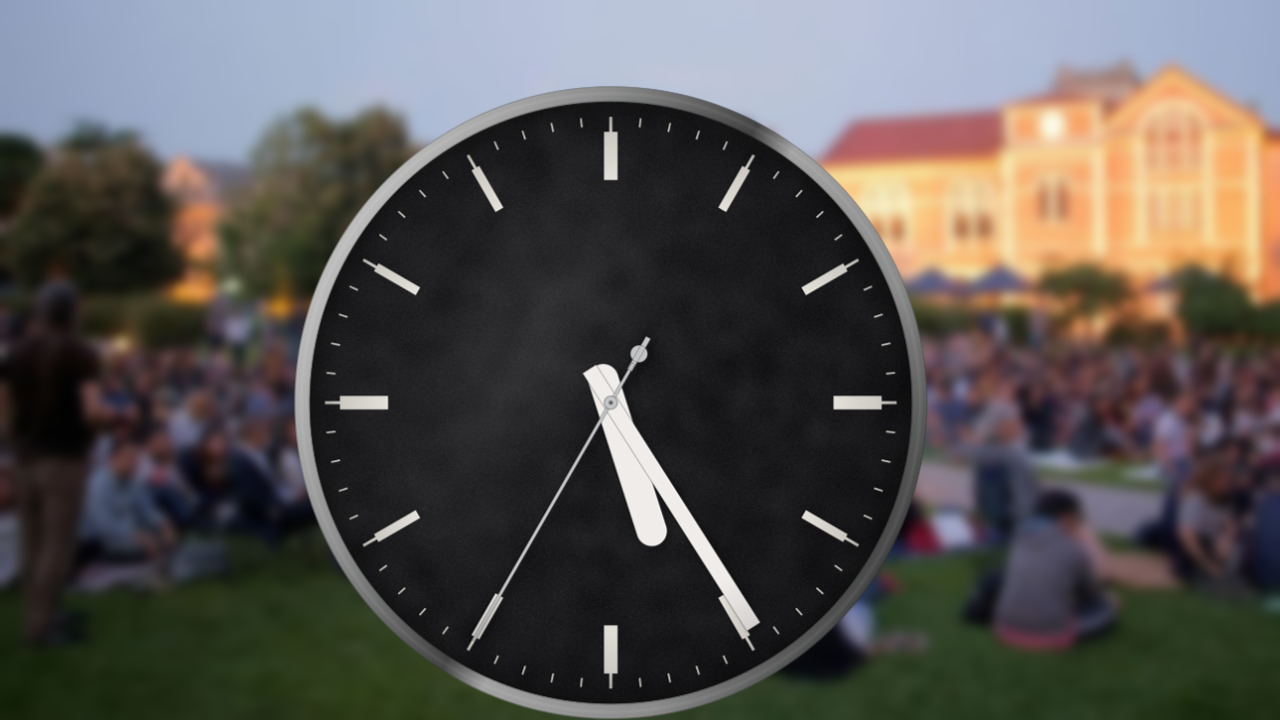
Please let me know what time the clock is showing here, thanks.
5:24:35
